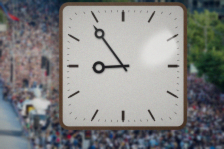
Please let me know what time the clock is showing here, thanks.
8:54
